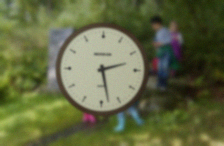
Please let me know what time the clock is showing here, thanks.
2:28
